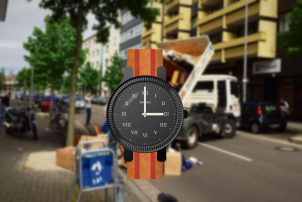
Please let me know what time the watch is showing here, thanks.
3:00
